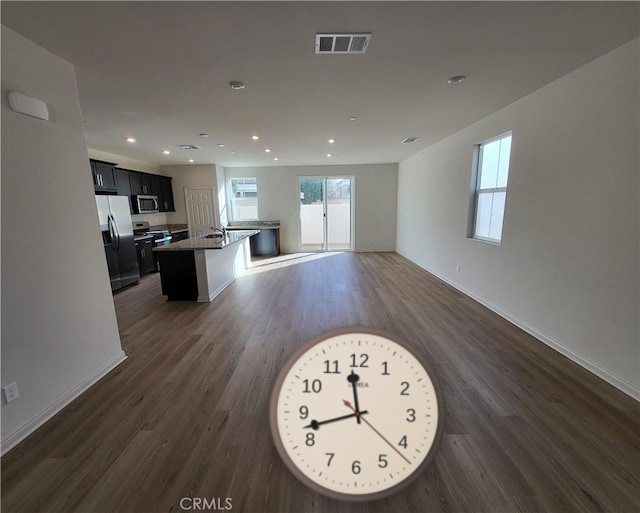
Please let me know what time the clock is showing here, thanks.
11:42:22
